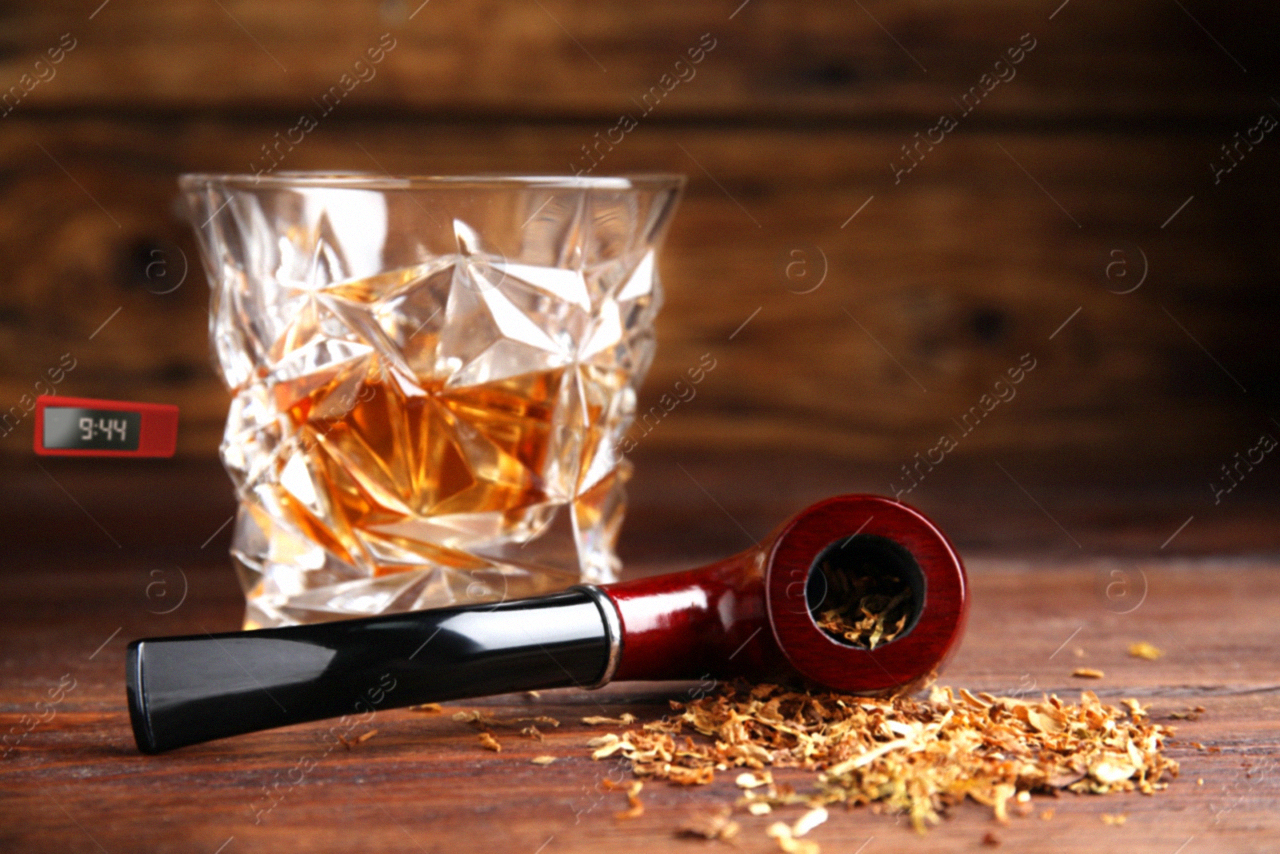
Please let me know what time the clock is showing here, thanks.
9:44
